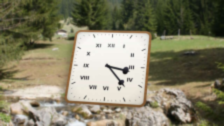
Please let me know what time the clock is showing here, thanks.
3:23
